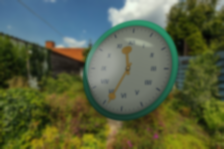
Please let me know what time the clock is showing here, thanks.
11:34
